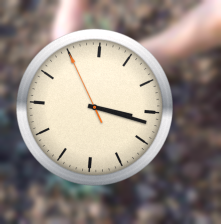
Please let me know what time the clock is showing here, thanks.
3:16:55
